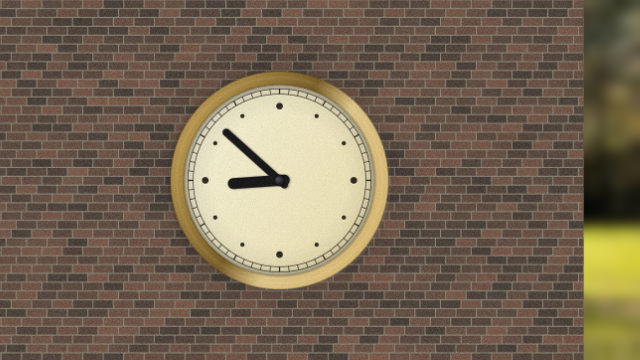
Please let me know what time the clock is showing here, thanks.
8:52
